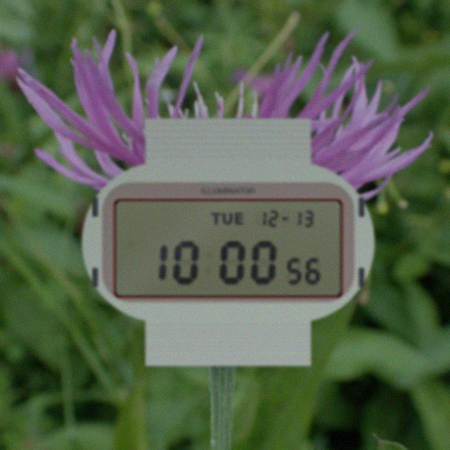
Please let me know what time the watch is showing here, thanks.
10:00:56
